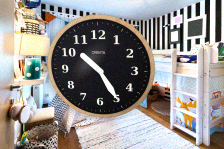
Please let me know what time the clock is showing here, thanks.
10:25
